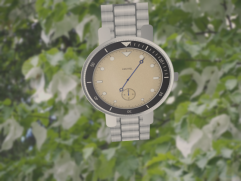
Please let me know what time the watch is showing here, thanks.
7:06
